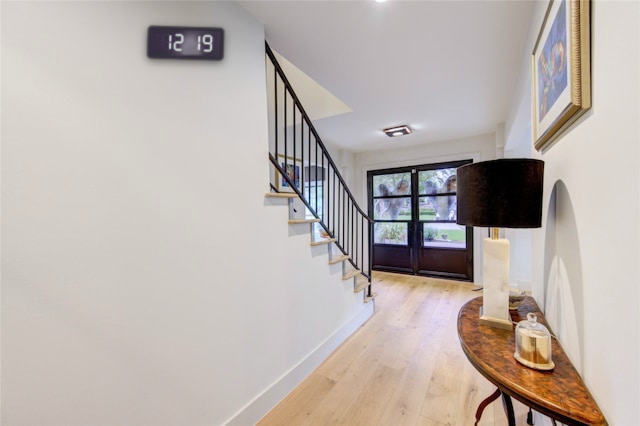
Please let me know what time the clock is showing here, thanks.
12:19
